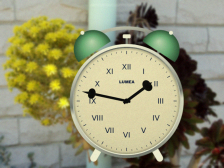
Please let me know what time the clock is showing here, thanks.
1:47
